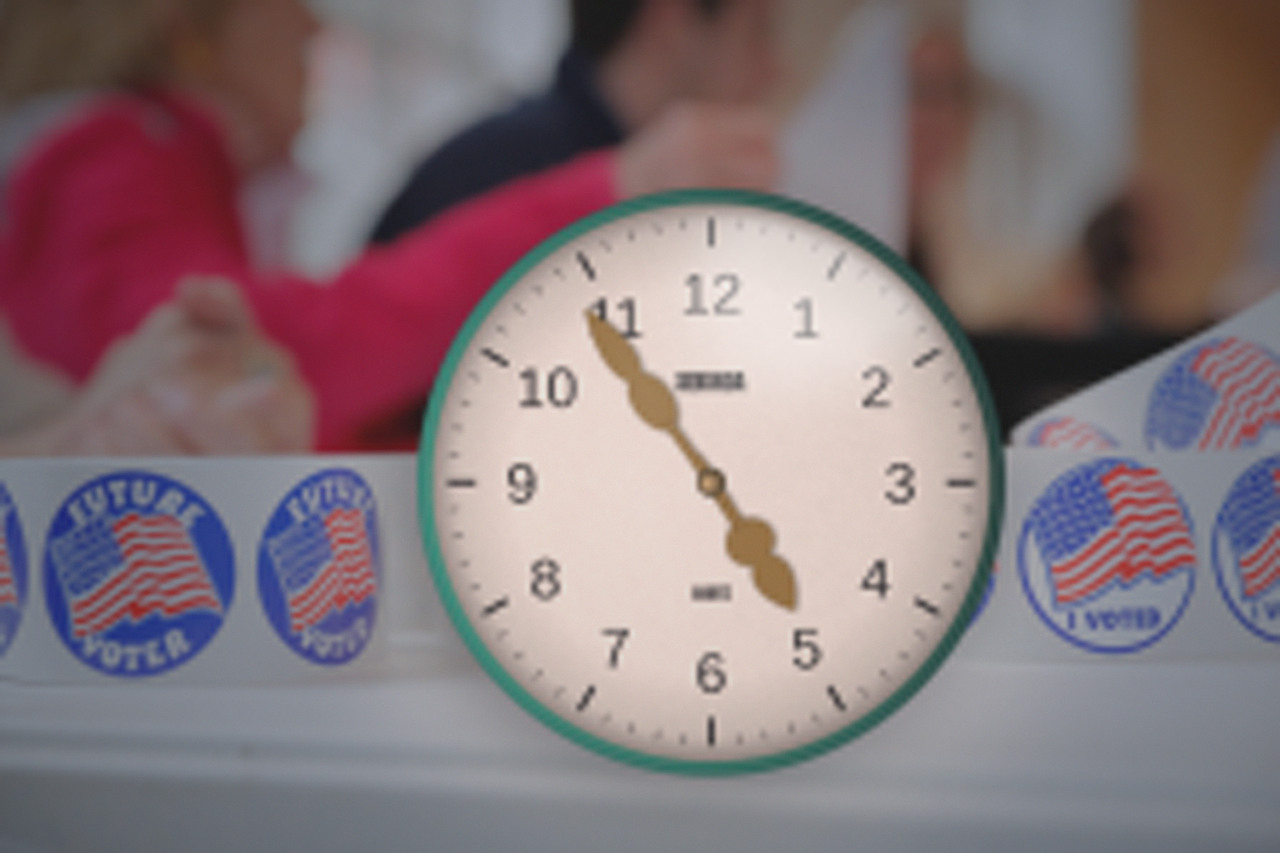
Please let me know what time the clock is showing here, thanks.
4:54
